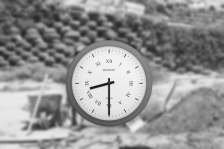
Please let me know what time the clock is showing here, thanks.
8:30
